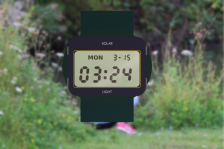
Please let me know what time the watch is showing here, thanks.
3:24
